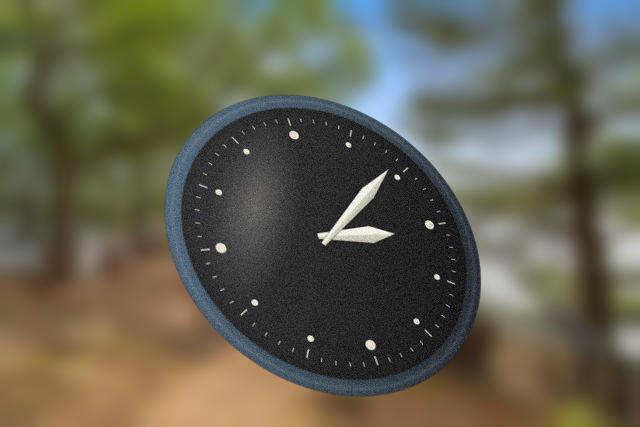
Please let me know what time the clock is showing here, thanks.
3:09
